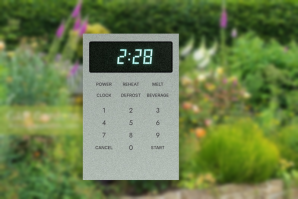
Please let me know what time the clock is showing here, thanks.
2:28
